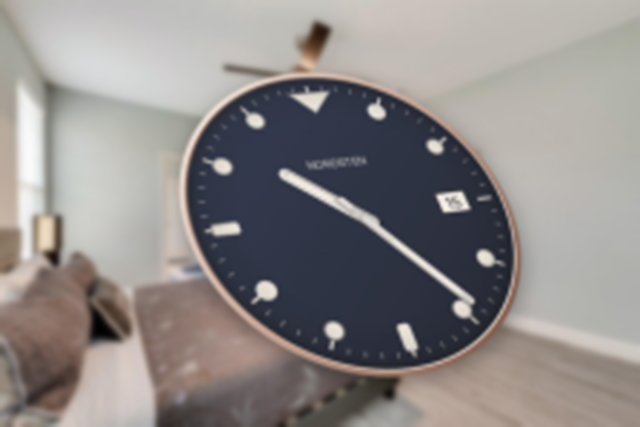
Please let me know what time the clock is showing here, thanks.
10:24
